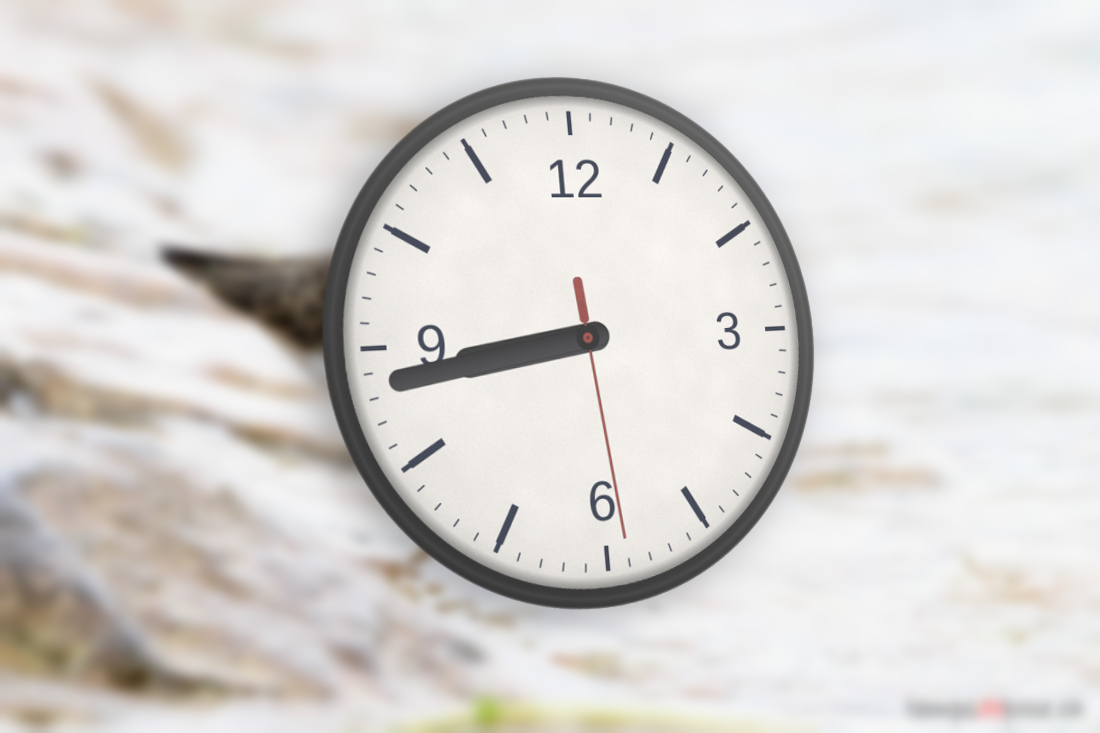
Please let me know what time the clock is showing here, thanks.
8:43:29
